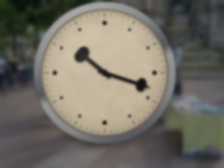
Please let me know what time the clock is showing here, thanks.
10:18
